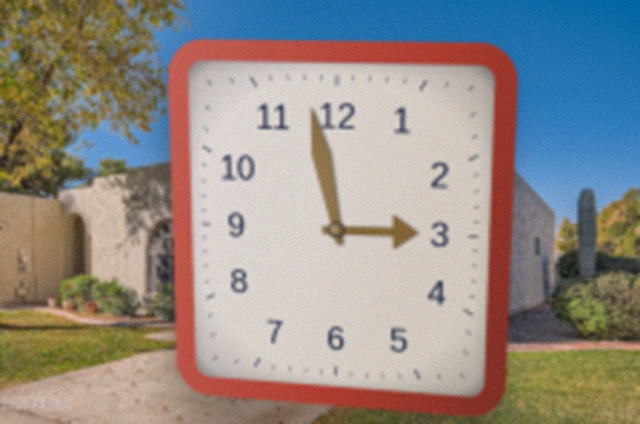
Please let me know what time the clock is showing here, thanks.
2:58
